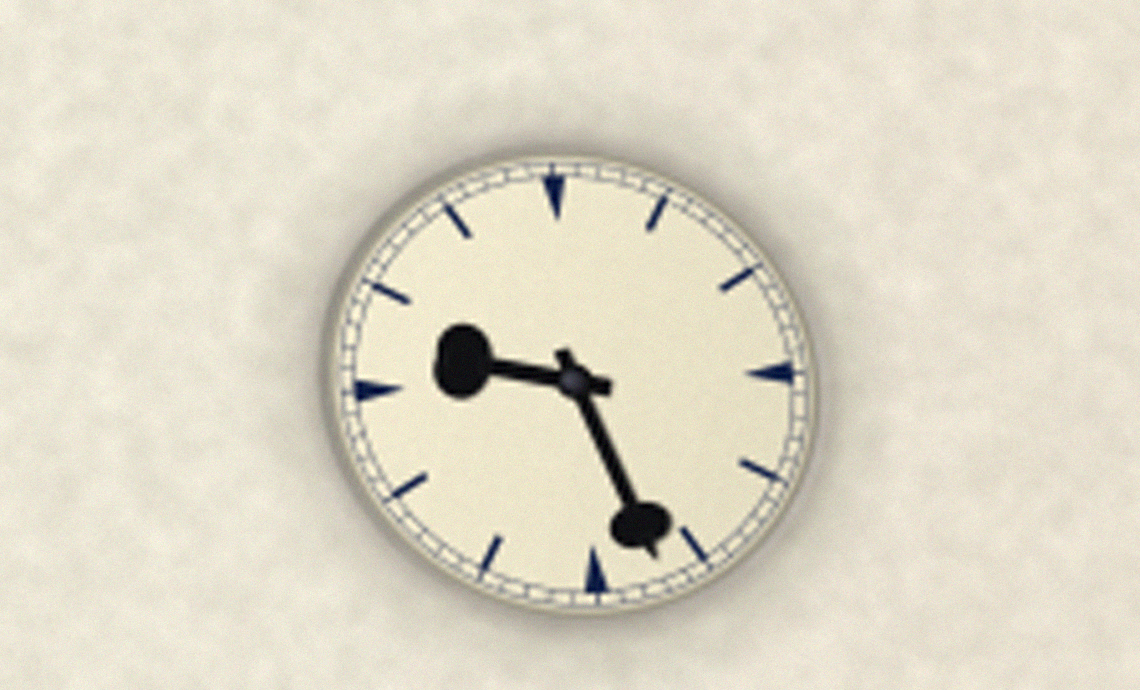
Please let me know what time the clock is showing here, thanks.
9:27
